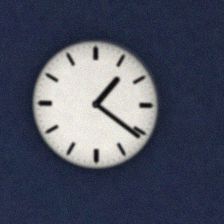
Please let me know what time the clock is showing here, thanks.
1:21
